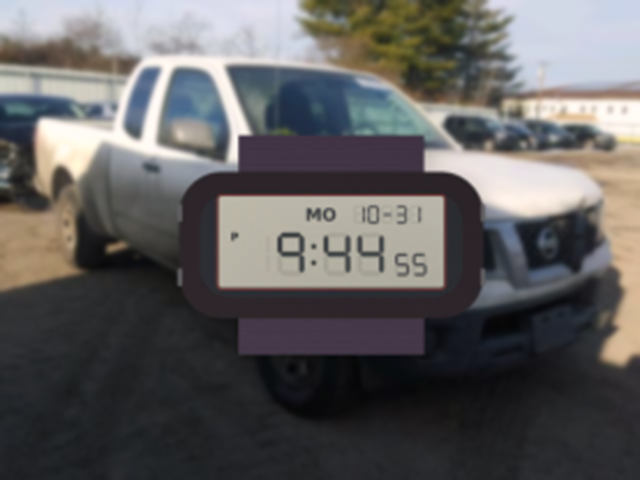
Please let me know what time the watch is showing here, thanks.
9:44:55
